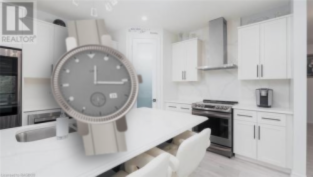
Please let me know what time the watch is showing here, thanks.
12:16
